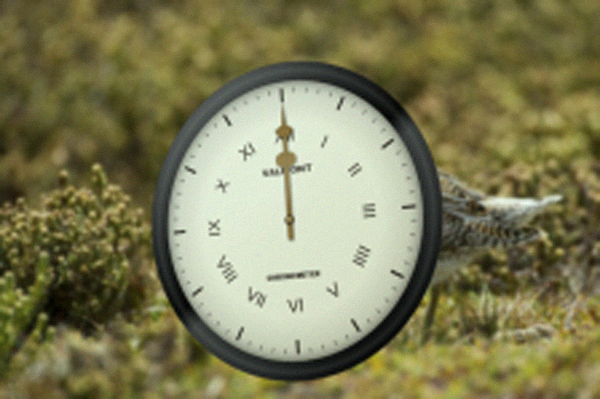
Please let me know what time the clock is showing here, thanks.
12:00
